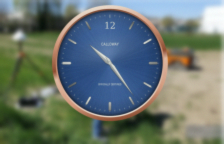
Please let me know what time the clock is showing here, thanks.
10:24
